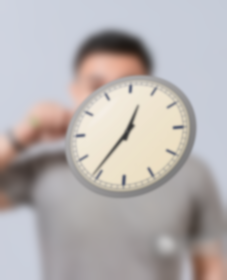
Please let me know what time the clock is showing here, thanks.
12:36
